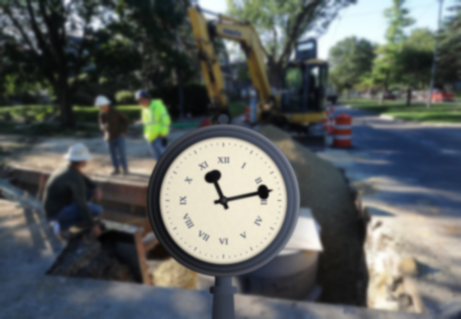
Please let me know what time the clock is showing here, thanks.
11:13
